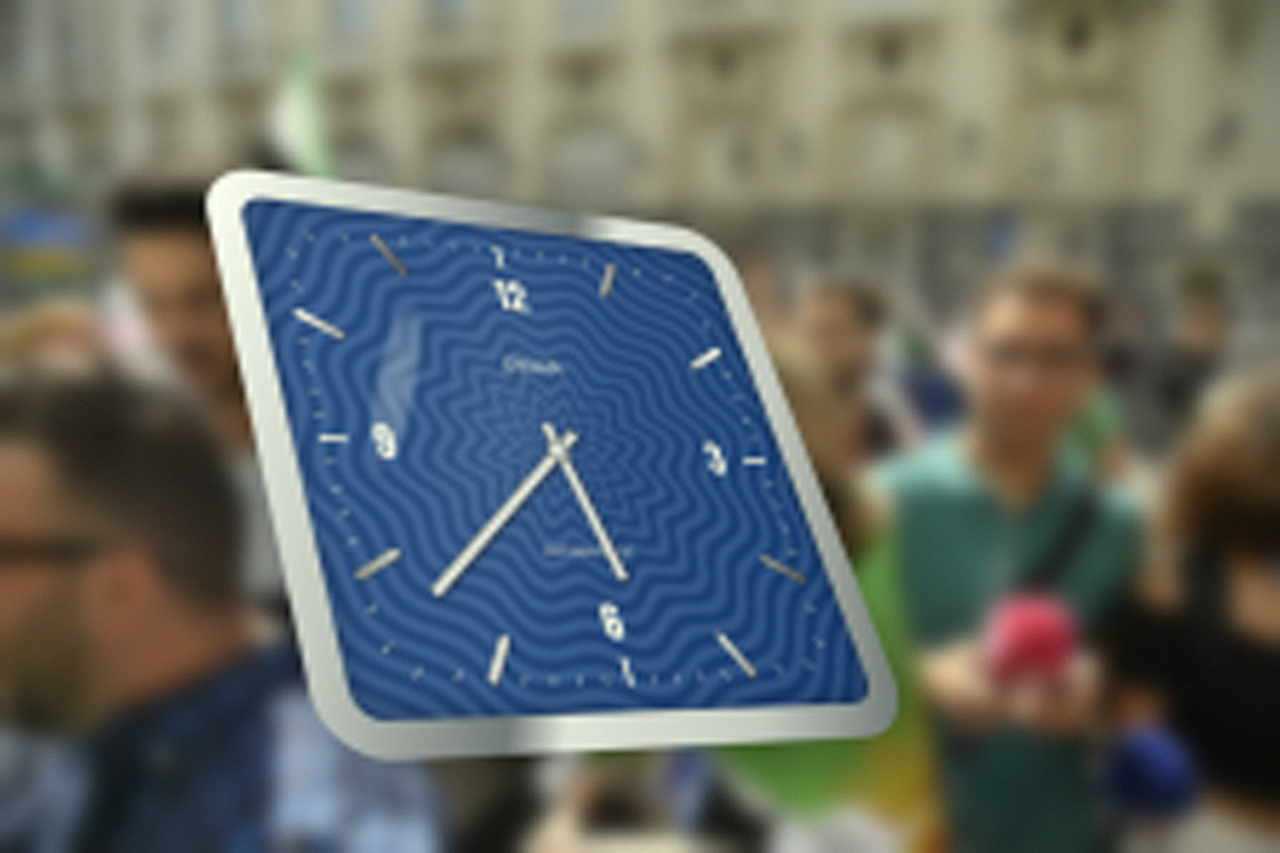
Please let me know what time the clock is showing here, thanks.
5:38
